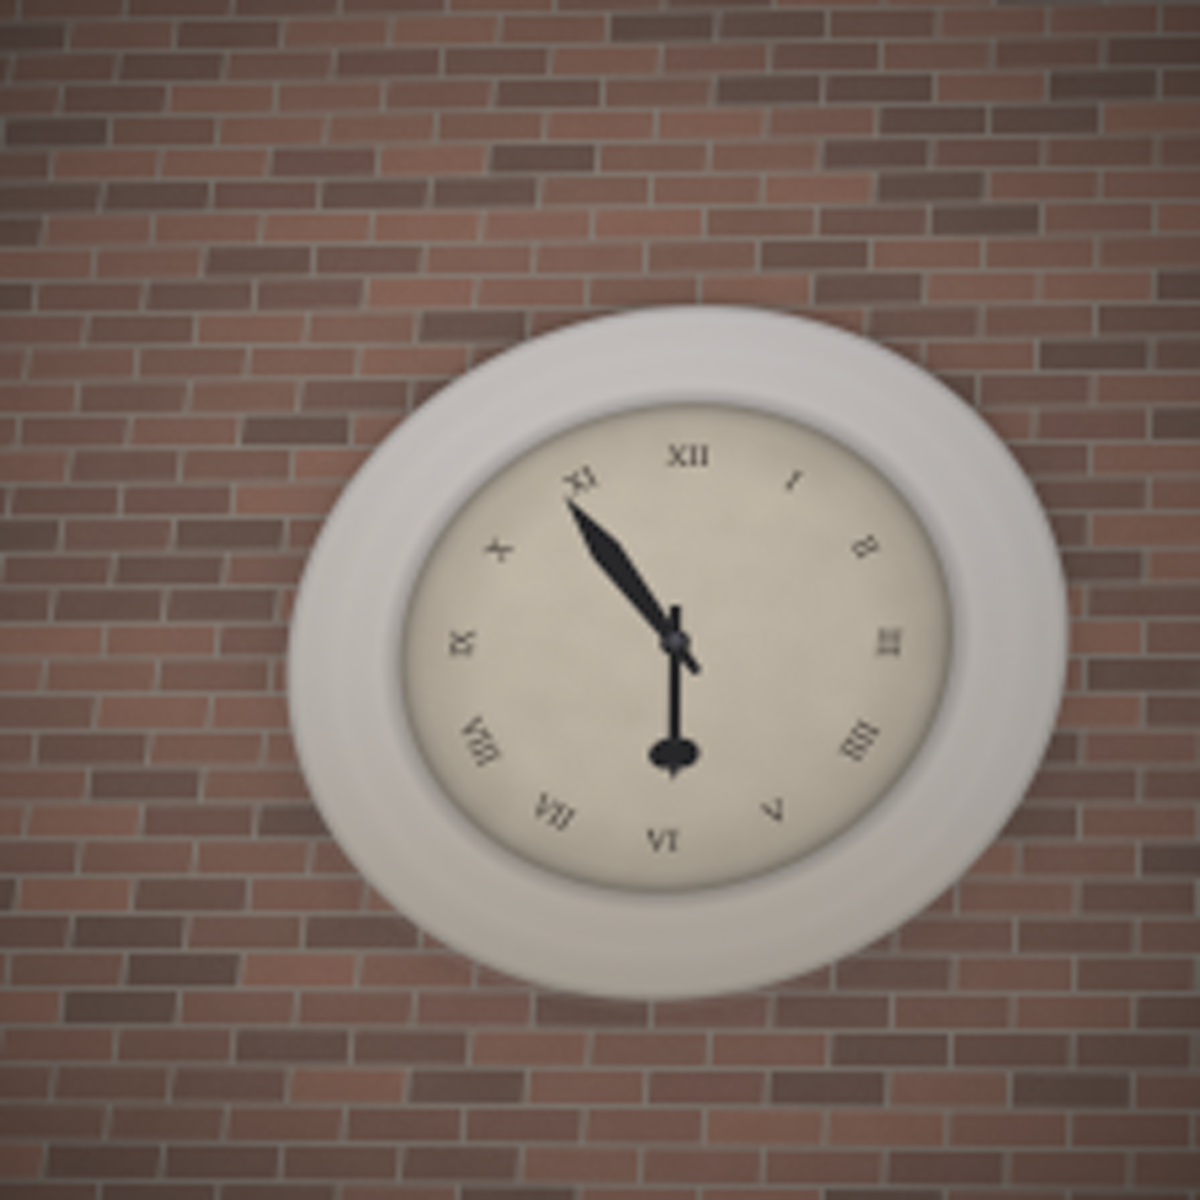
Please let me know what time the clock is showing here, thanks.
5:54
